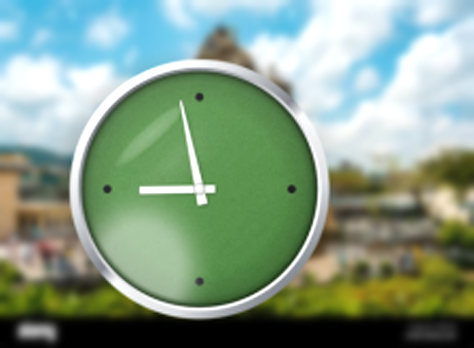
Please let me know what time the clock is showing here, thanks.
8:58
